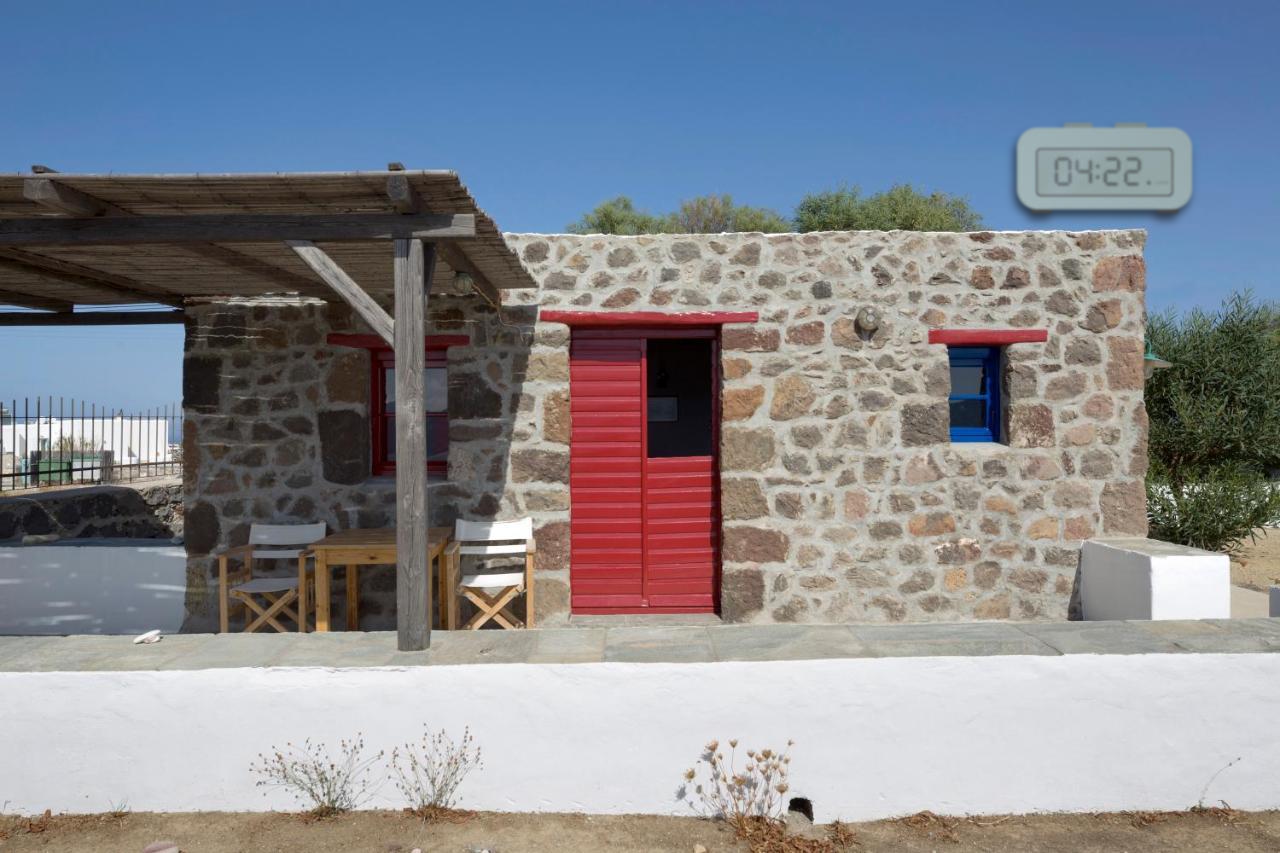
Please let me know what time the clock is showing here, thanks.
4:22
